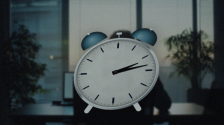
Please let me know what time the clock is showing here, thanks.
2:13
